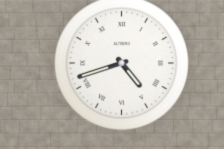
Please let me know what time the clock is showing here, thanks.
4:42
